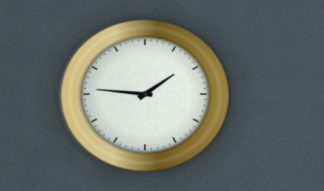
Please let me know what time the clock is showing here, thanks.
1:46
